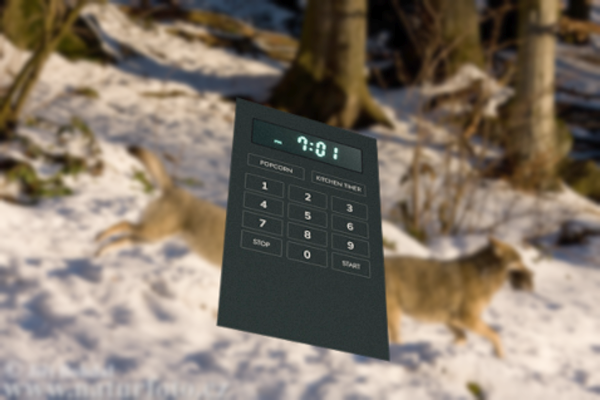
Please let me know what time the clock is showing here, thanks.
7:01
